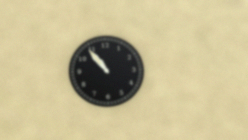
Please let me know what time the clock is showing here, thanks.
10:54
